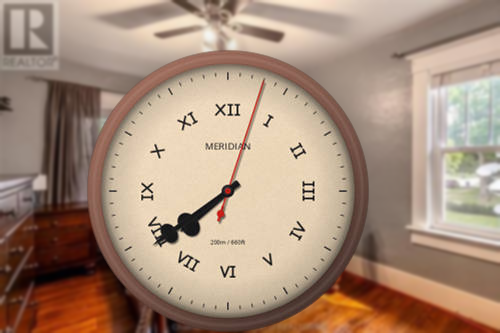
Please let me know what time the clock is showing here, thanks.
7:39:03
